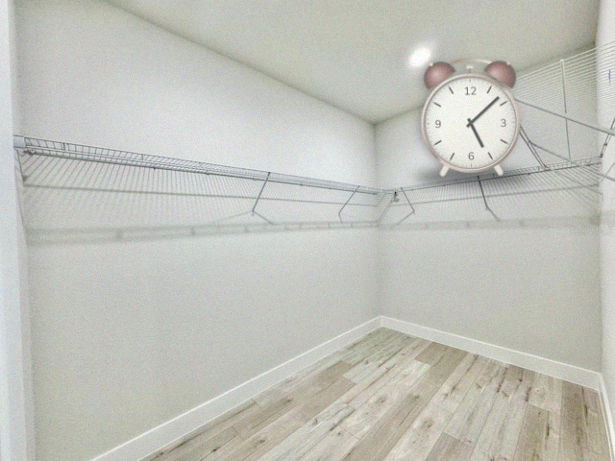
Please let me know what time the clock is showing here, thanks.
5:08
